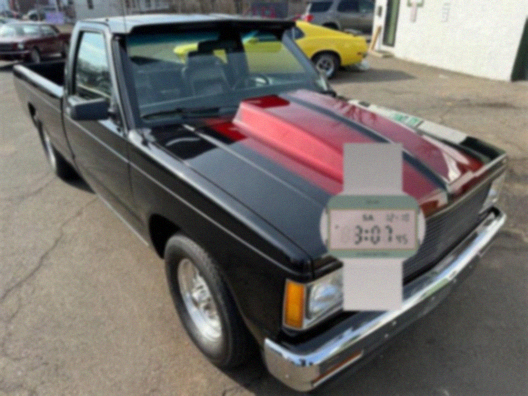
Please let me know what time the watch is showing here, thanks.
3:07
